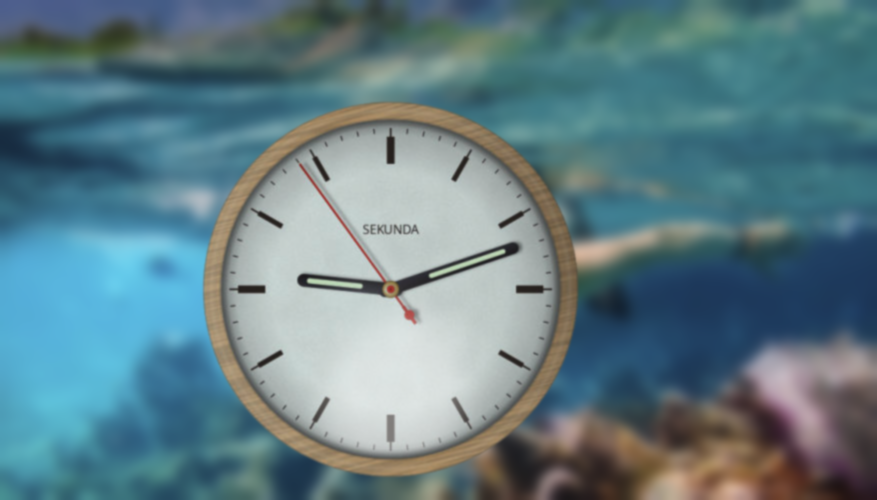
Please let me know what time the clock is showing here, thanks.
9:11:54
